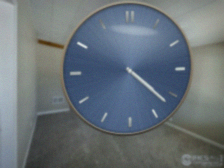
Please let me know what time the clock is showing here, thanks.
4:22
